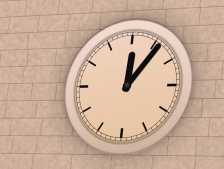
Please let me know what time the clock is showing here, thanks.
12:06
